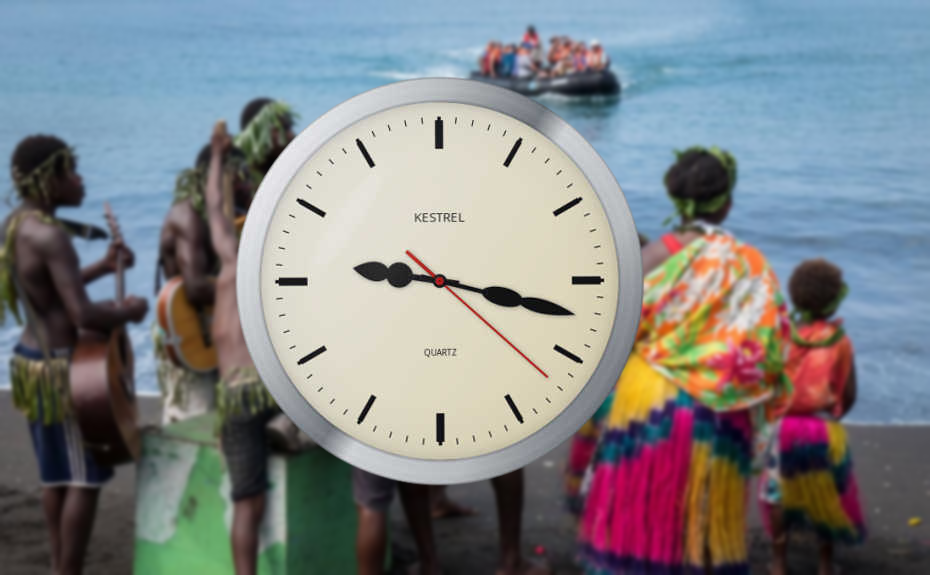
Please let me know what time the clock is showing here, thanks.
9:17:22
